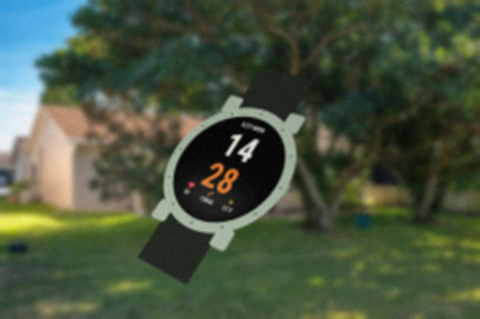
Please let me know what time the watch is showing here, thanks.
14:28
